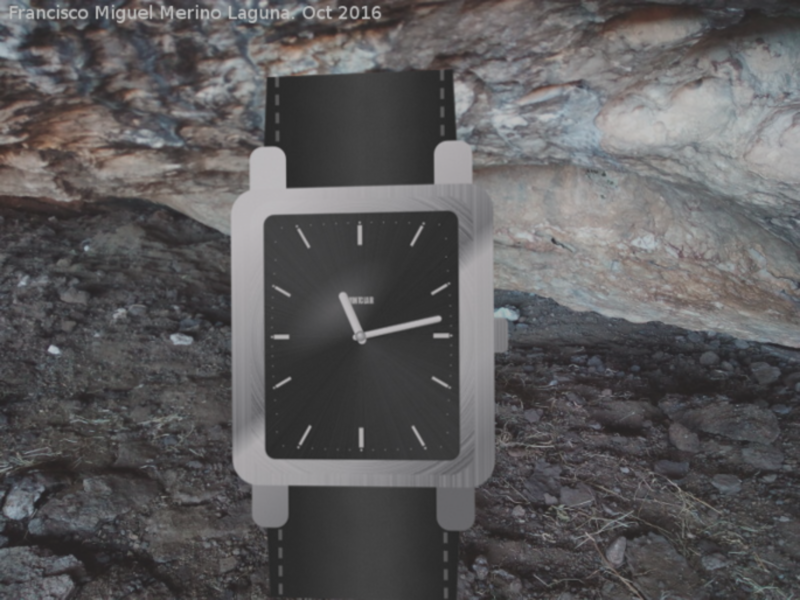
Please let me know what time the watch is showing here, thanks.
11:13
